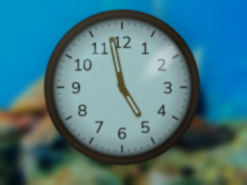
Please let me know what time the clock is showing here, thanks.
4:58
